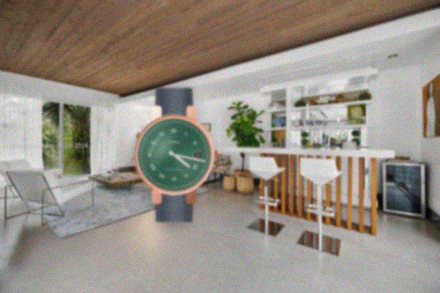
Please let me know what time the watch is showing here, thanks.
4:17
